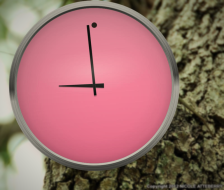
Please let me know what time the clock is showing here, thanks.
8:59
